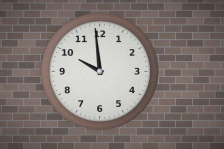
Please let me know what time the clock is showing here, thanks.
9:59
